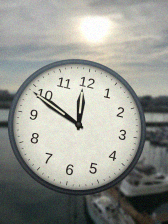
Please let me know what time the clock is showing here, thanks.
11:49
